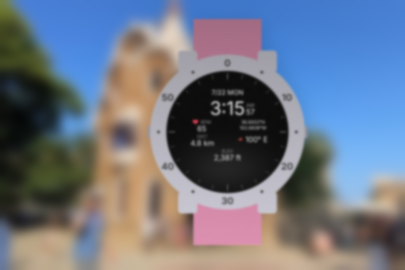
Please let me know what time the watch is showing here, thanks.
3:15
